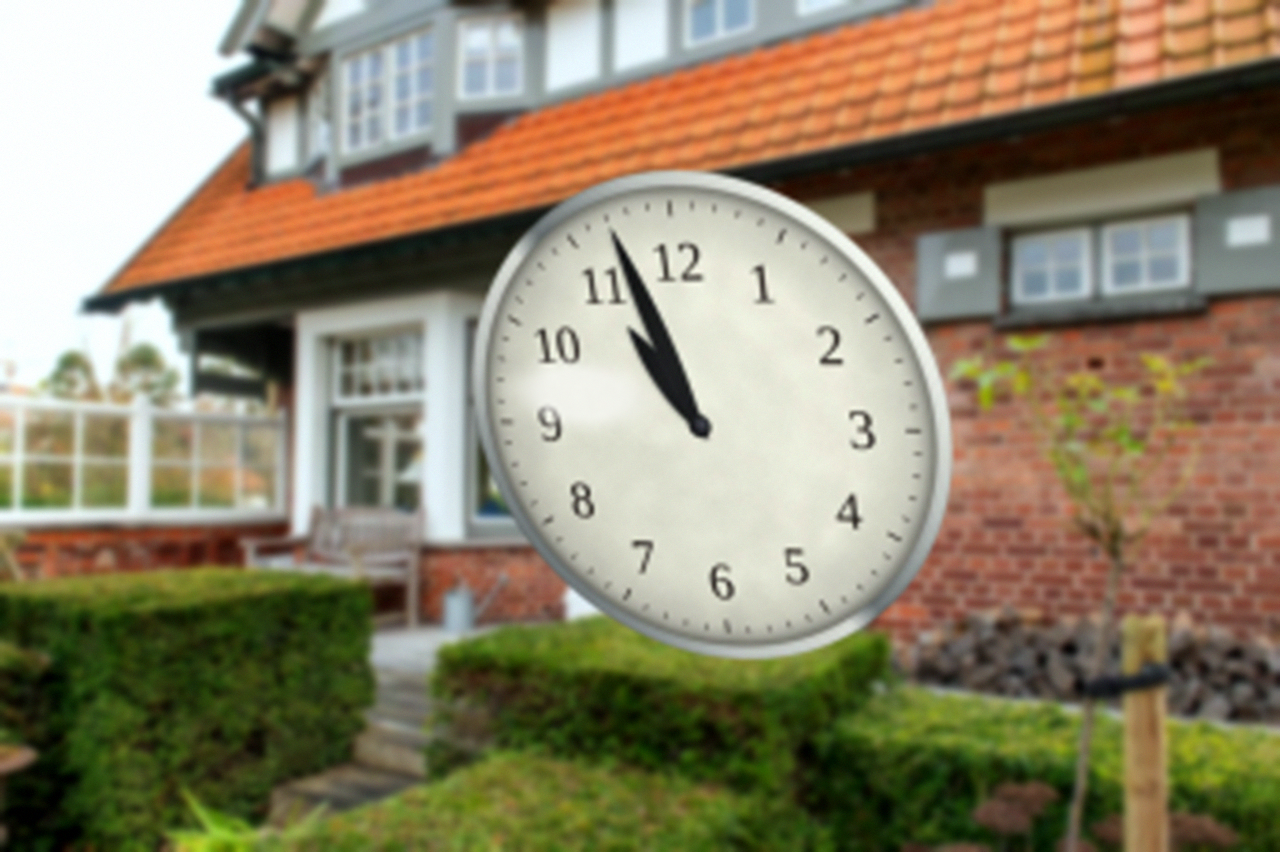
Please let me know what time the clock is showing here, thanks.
10:57
